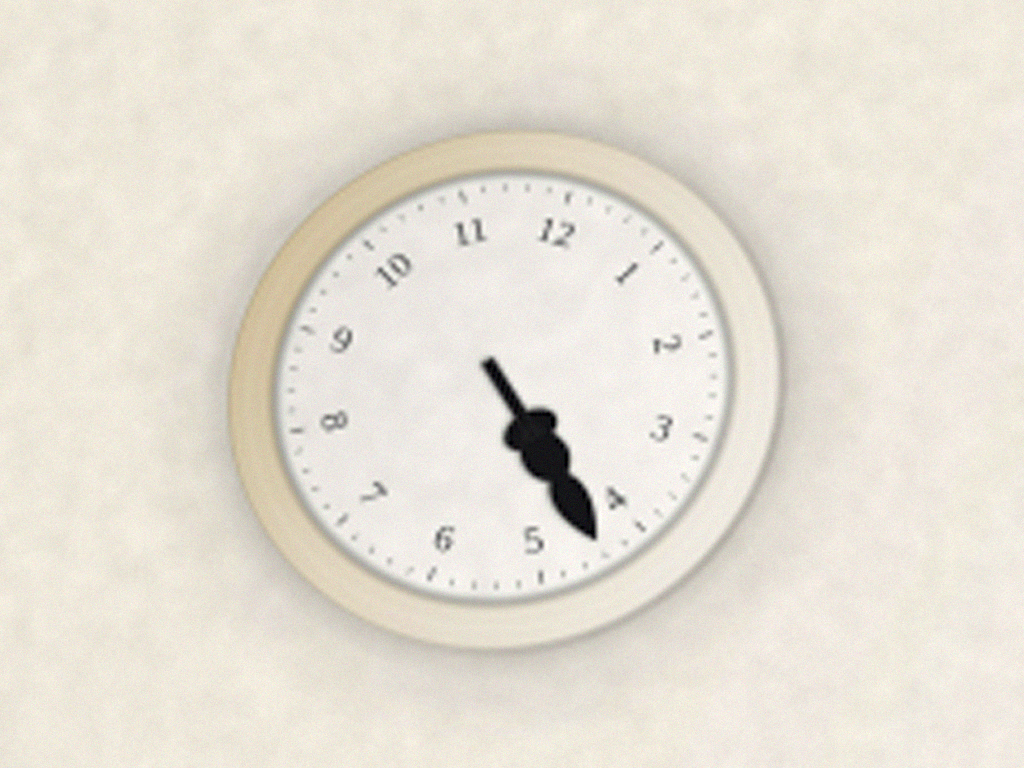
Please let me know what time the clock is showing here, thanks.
4:22
